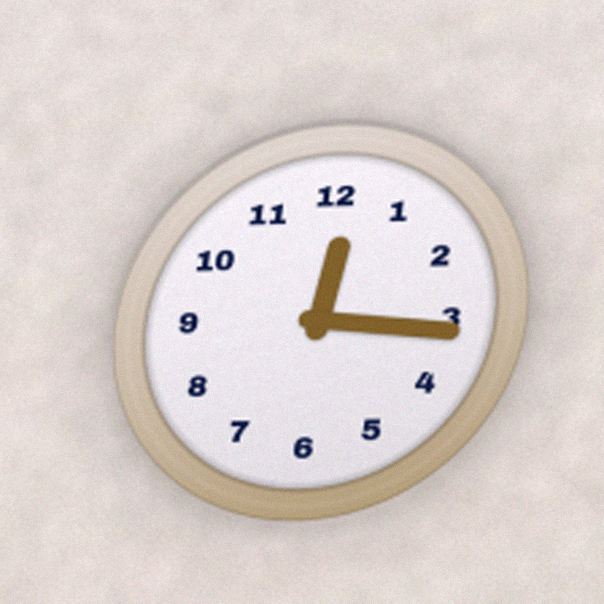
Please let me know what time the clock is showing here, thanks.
12:16
